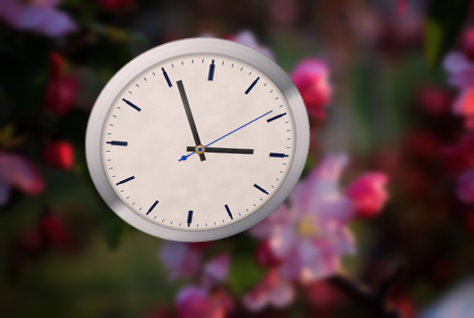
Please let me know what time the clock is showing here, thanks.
2:56:09
